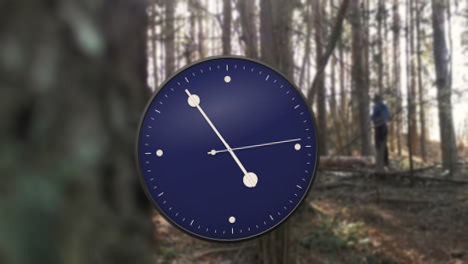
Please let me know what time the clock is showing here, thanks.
4:54:14
